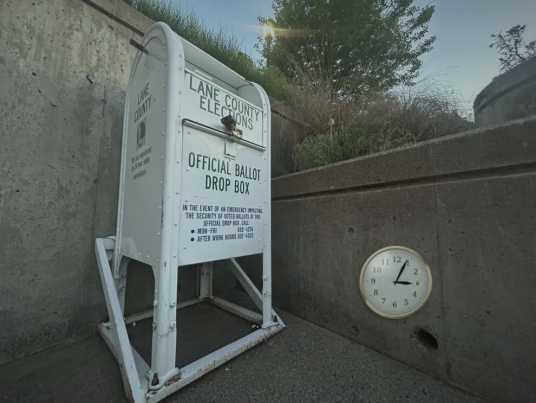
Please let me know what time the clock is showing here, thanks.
3:04
